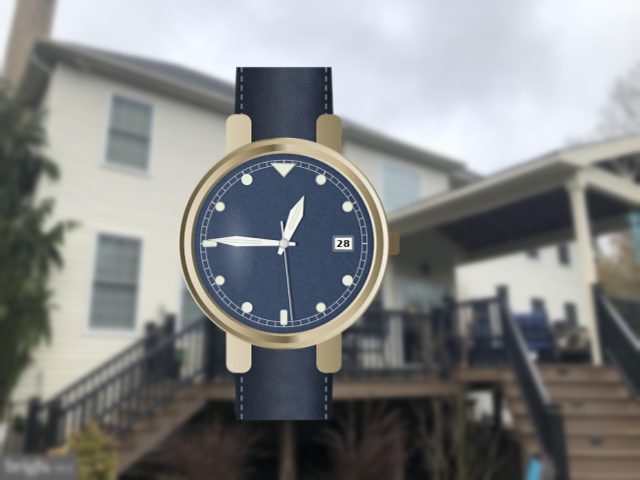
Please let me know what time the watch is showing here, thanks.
12:45:29
